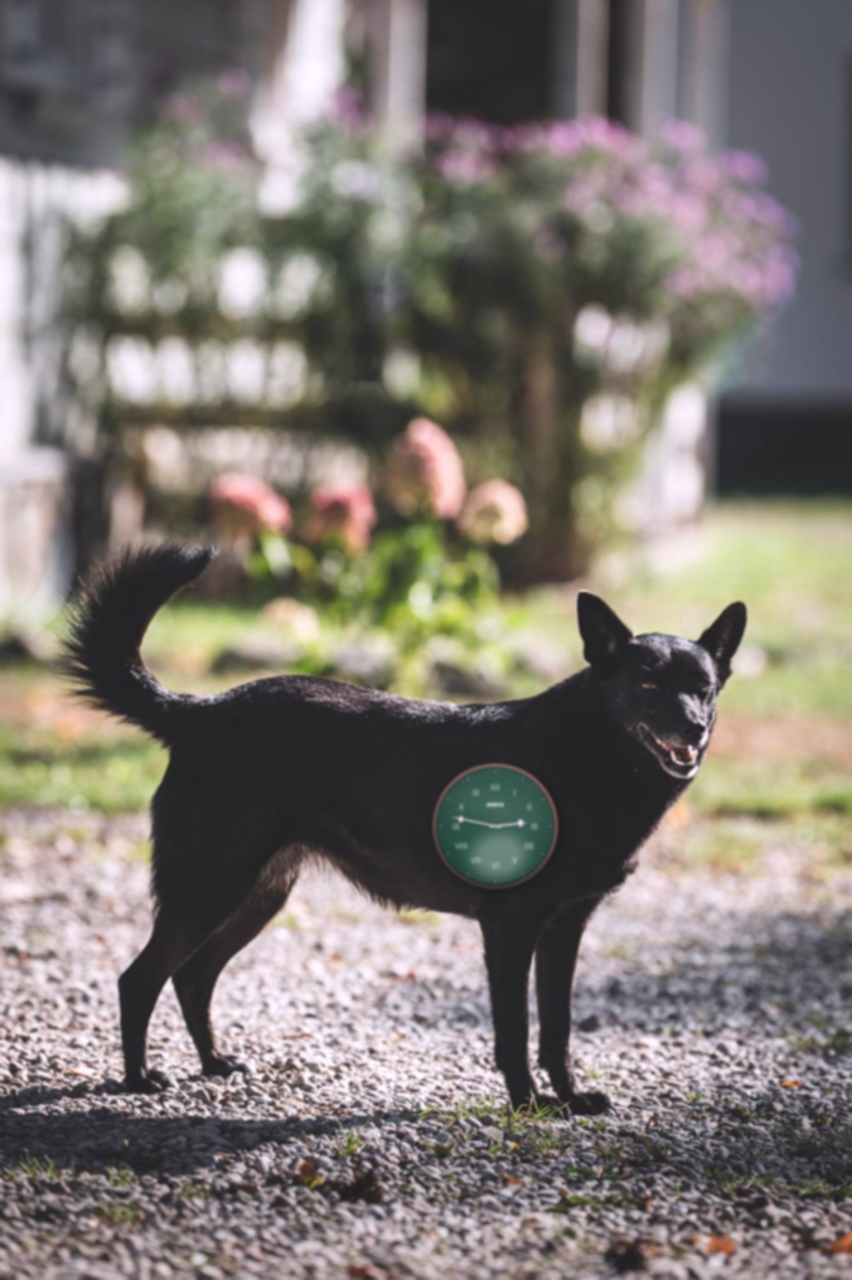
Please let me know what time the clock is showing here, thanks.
2:47
